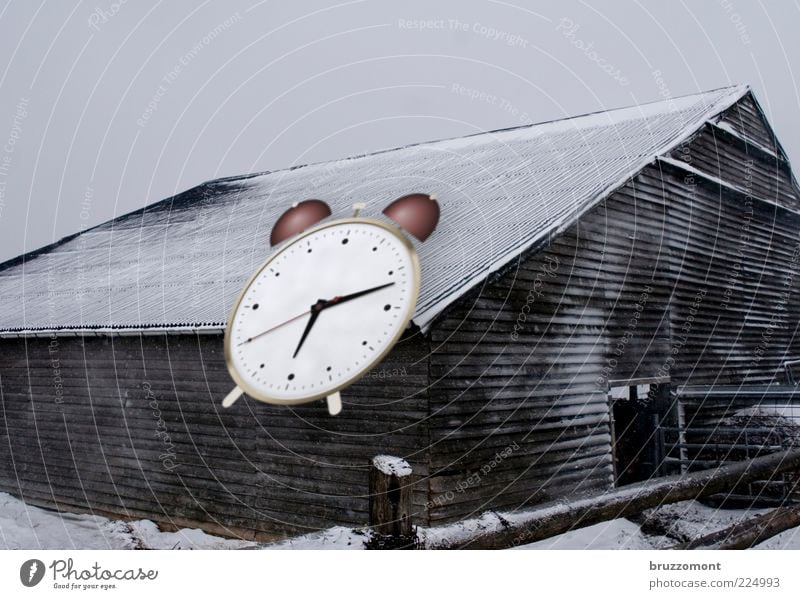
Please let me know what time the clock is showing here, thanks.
6:11:40
